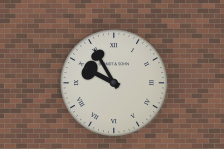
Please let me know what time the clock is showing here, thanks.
9:55
